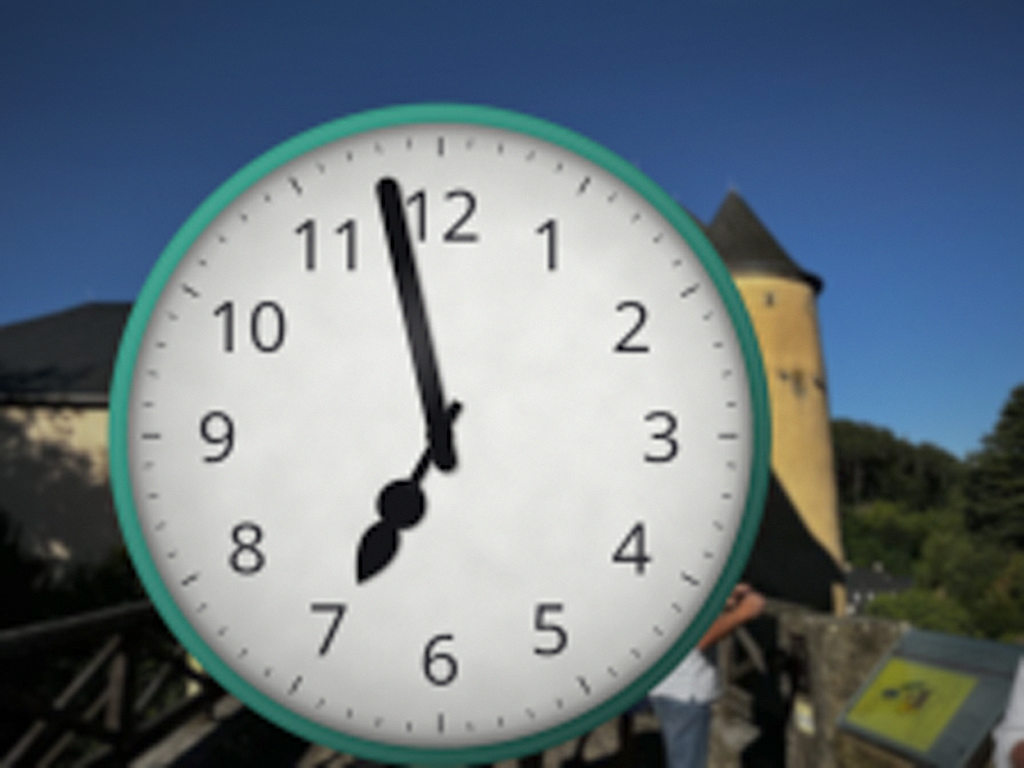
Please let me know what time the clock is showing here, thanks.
6:58
